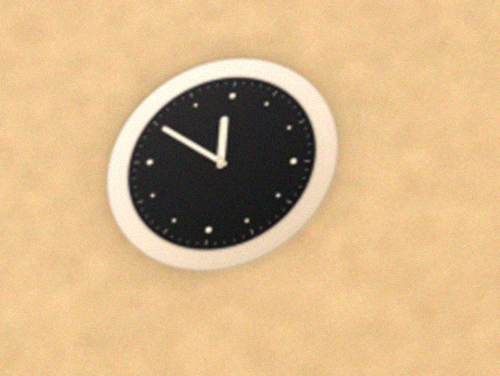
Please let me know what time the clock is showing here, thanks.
11:50
